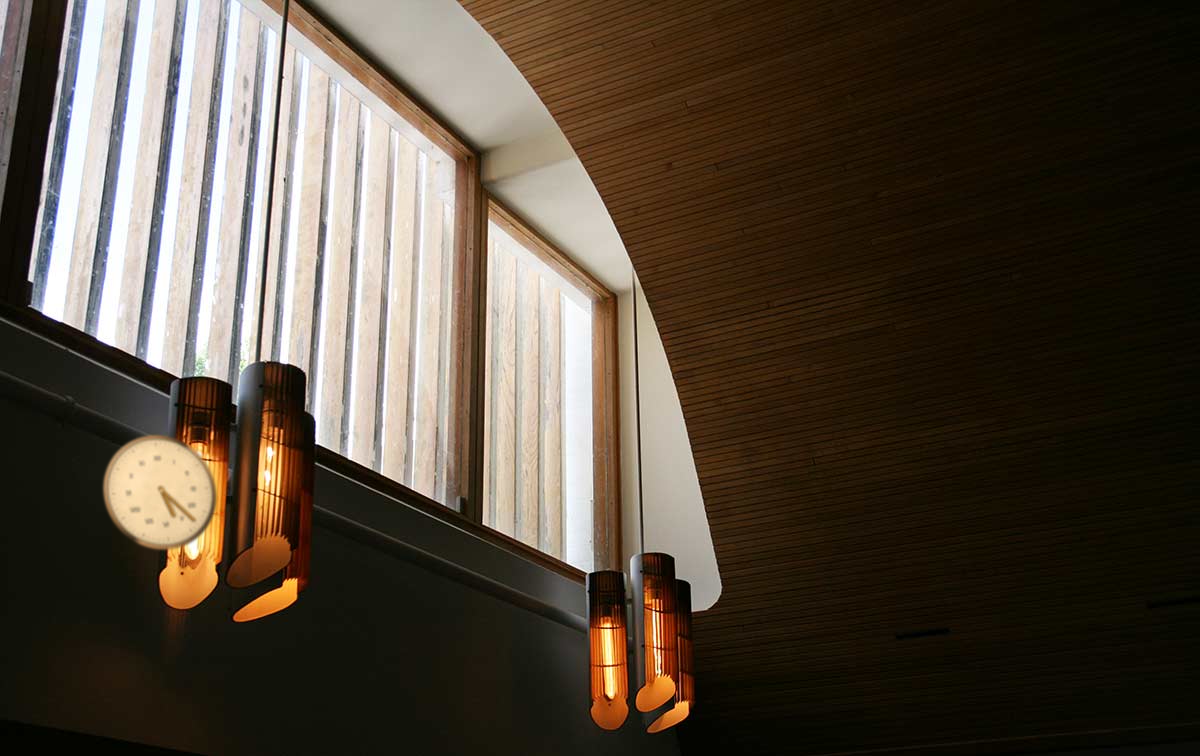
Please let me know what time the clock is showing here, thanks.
5:23
